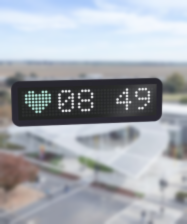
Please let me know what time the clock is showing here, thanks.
8:49
